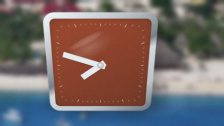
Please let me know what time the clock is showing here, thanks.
7:48
